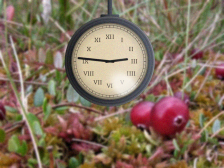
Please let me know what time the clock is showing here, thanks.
2:46
